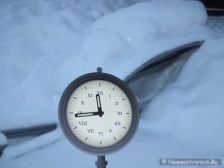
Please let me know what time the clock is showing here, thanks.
11:44
